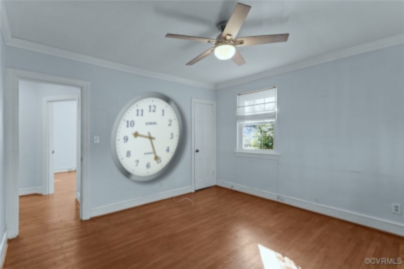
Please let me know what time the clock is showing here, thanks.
9:26
